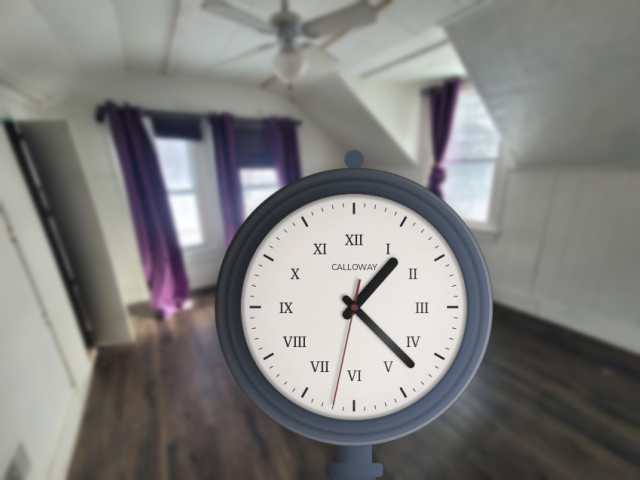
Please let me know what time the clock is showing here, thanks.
1:22:32
